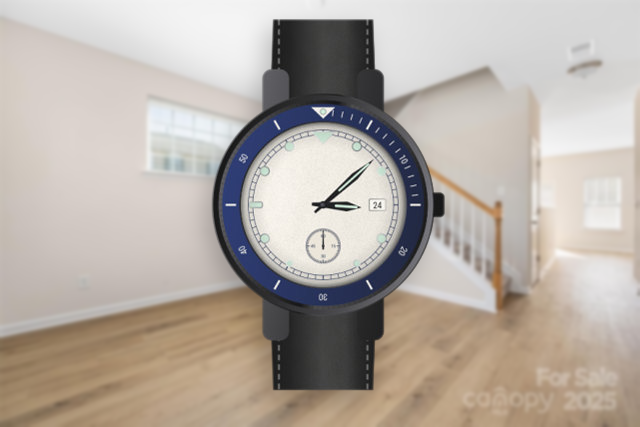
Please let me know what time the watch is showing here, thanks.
3:08
